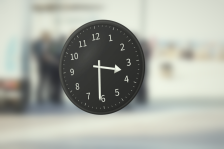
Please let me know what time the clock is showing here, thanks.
3:31
